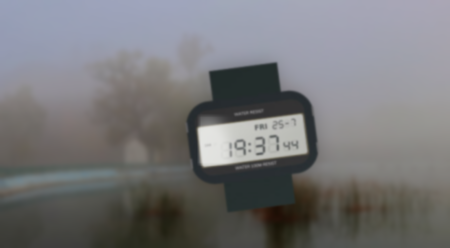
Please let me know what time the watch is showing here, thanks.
19:37:44
